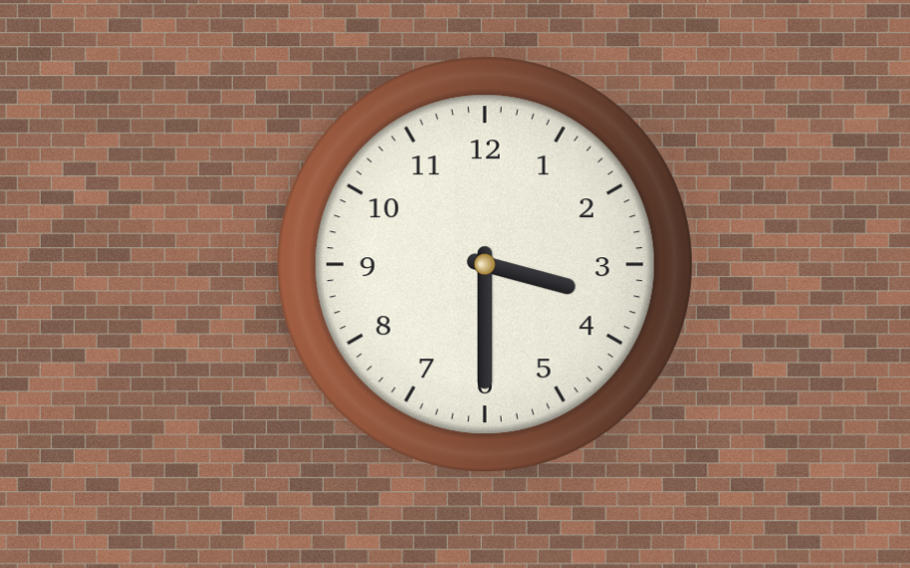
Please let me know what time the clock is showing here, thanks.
3:30
